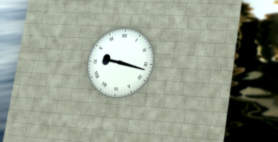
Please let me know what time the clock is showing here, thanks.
9:17
